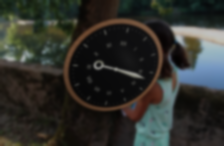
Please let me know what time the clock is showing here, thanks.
9:17
